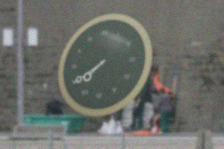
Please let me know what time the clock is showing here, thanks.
7:40
